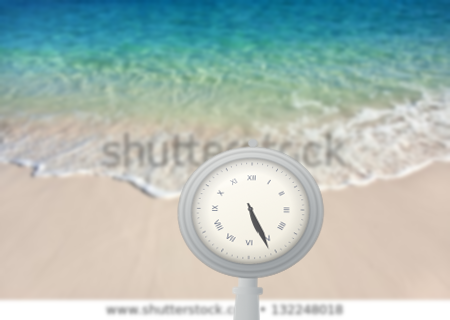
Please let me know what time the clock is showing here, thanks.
5:26
